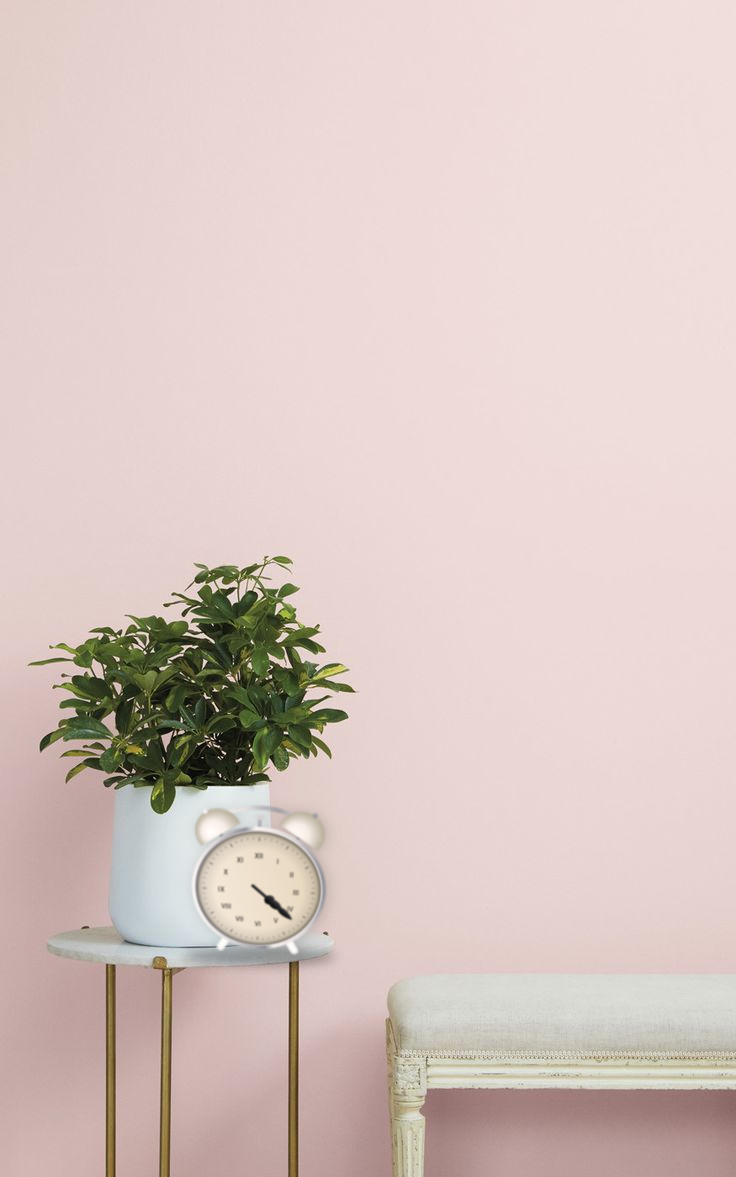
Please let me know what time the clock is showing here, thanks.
4:22
